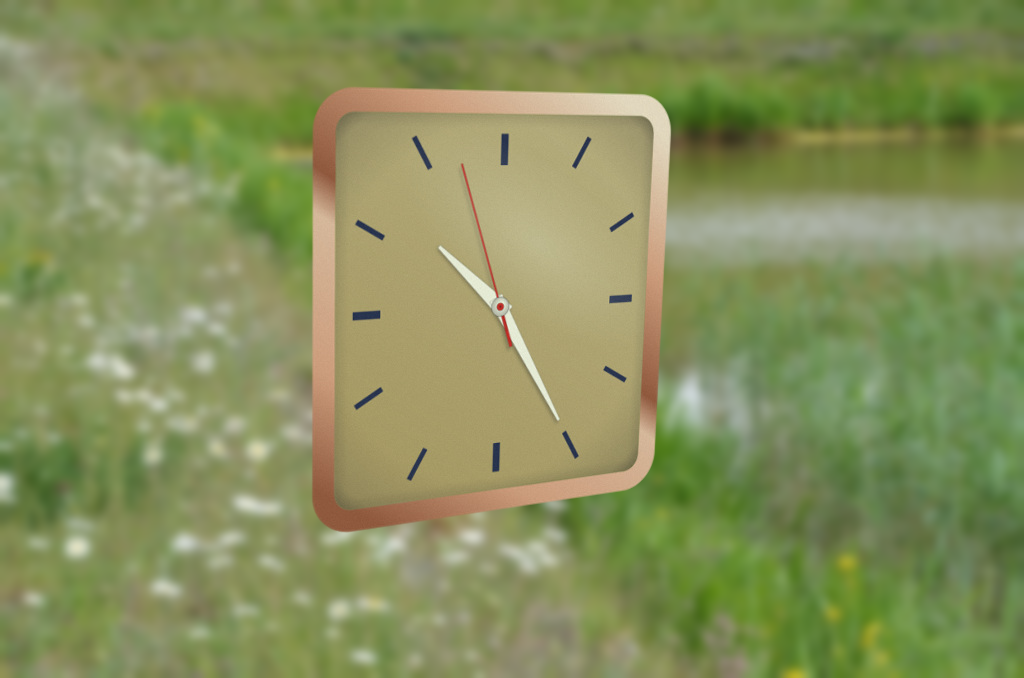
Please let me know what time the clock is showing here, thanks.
10:24:57
